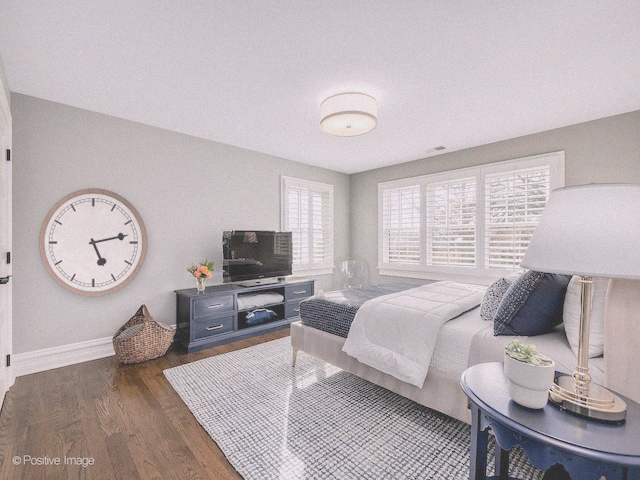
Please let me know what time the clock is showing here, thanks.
5:13
